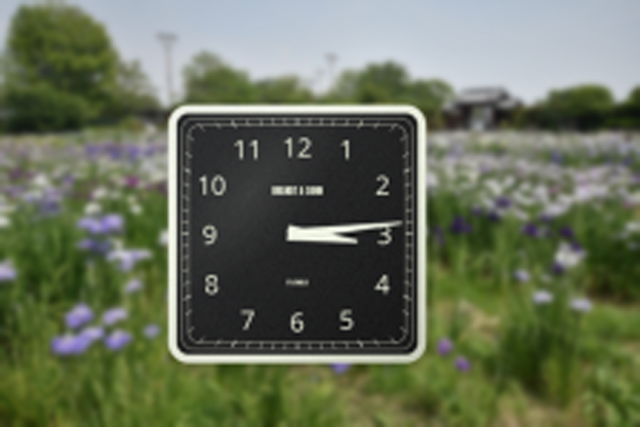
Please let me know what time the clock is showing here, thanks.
3:14
